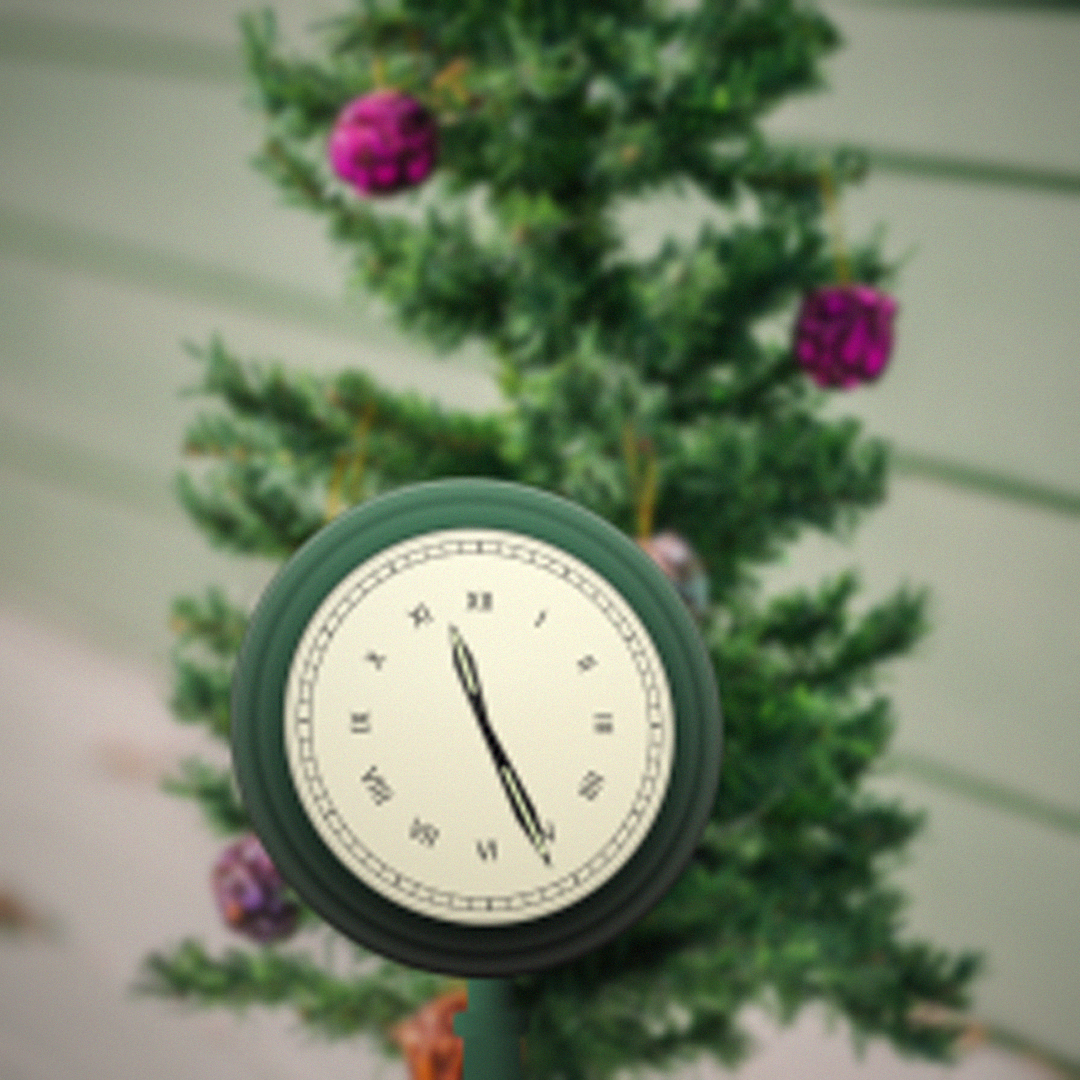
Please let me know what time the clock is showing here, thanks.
11:26
